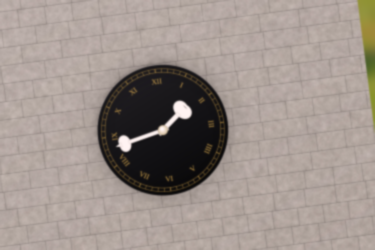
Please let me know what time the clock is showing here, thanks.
1:43
